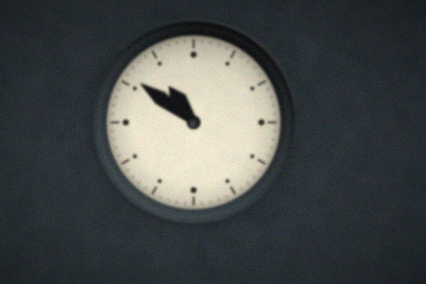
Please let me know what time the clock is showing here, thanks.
10:51
